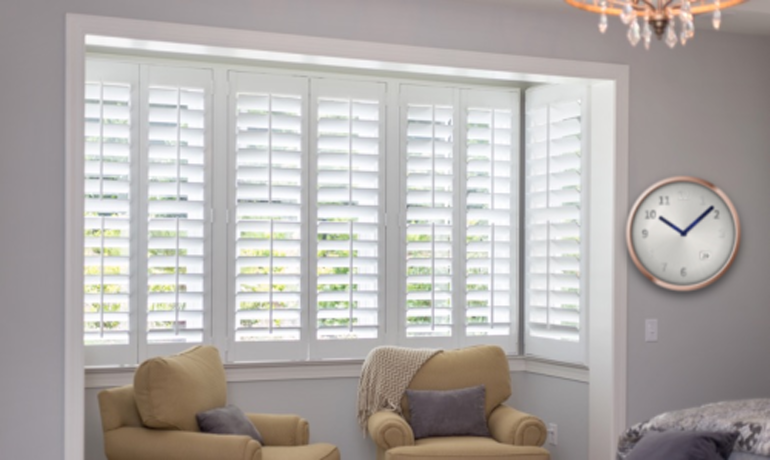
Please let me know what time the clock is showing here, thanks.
10:08
